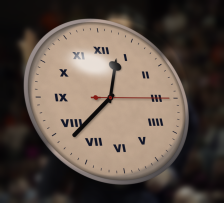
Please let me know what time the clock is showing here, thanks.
12:38:15
